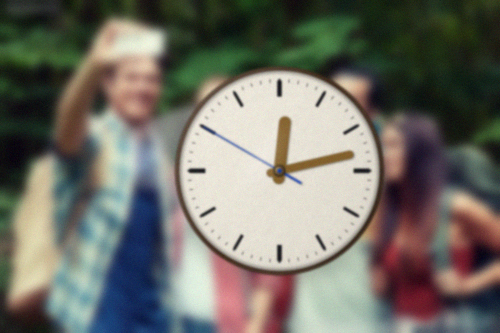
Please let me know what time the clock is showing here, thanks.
12:12:50
